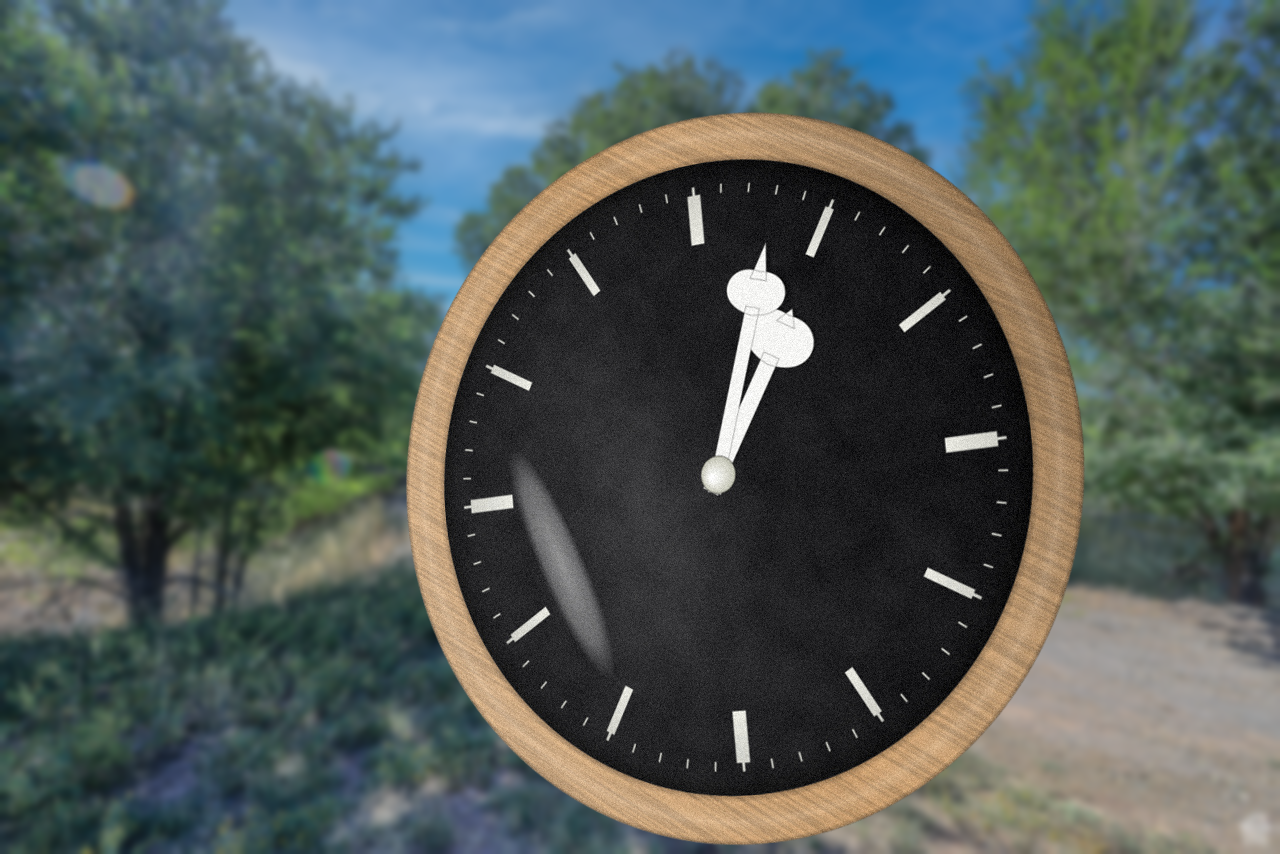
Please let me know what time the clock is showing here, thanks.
1:03
